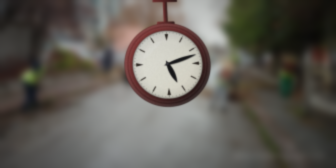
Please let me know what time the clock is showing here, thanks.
5:12
